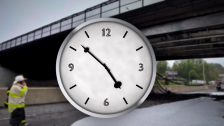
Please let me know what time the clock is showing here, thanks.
4:52
